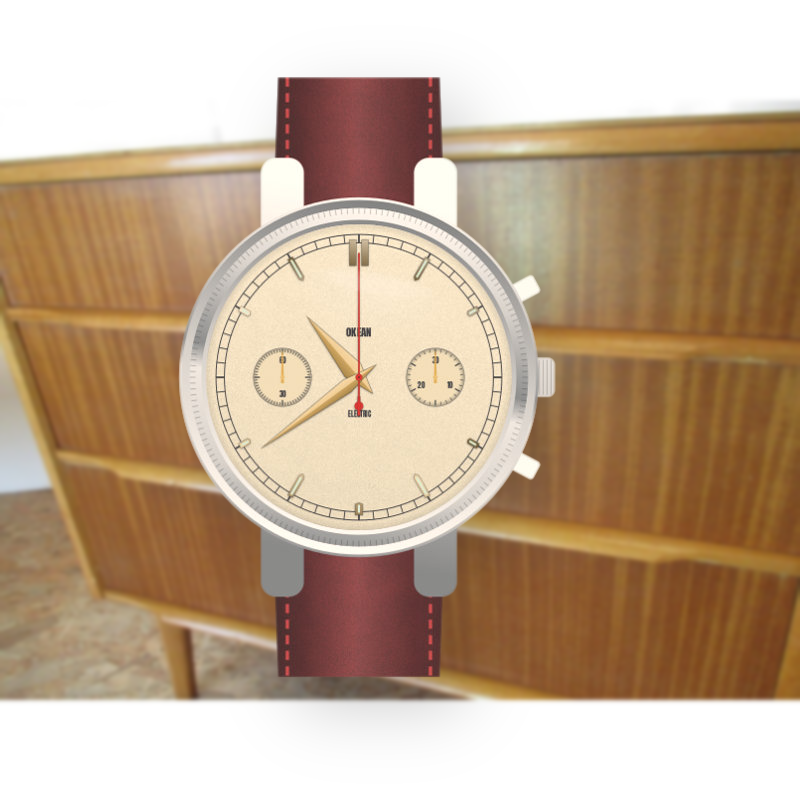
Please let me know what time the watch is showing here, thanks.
10:39
